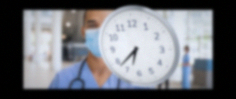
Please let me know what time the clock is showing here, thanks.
6:38
